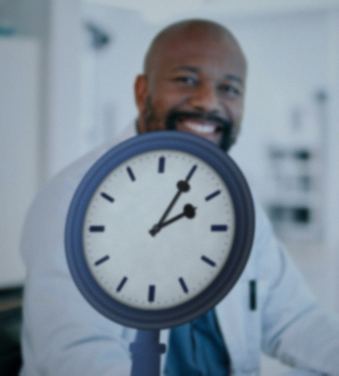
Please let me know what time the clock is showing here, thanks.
2:05
